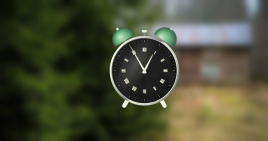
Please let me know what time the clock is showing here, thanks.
12:55
